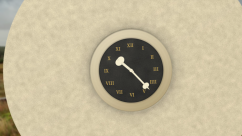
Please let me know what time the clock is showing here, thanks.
10:23
